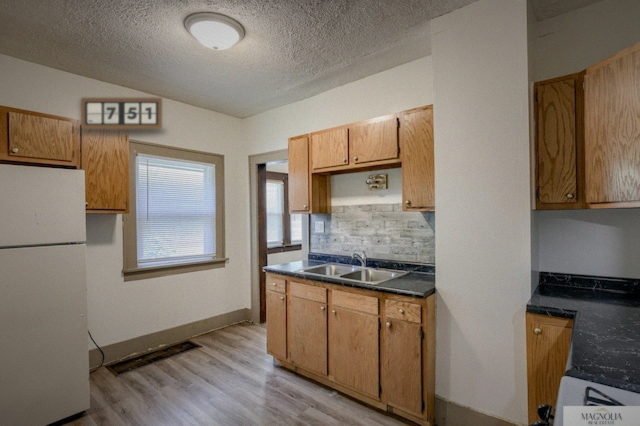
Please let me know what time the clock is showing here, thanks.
7:51
